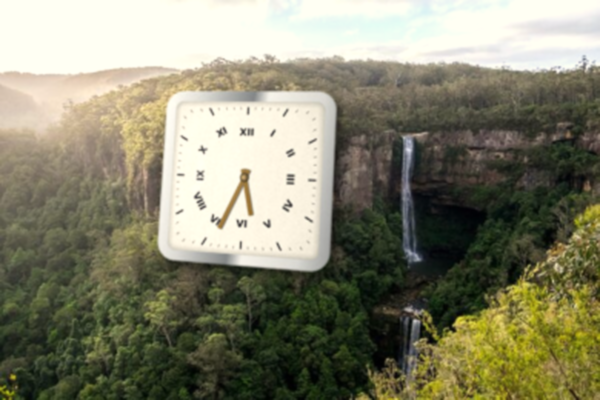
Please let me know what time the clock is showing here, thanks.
5:34
